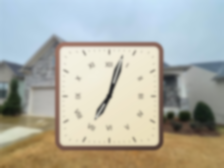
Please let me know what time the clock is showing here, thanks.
7:03
